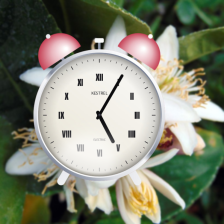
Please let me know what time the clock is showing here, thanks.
5:05
